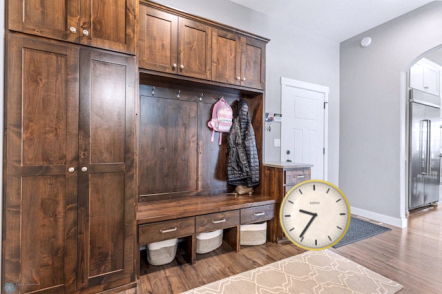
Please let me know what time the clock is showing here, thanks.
9:36
